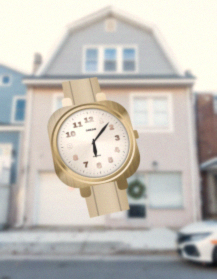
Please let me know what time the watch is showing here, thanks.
6:08
